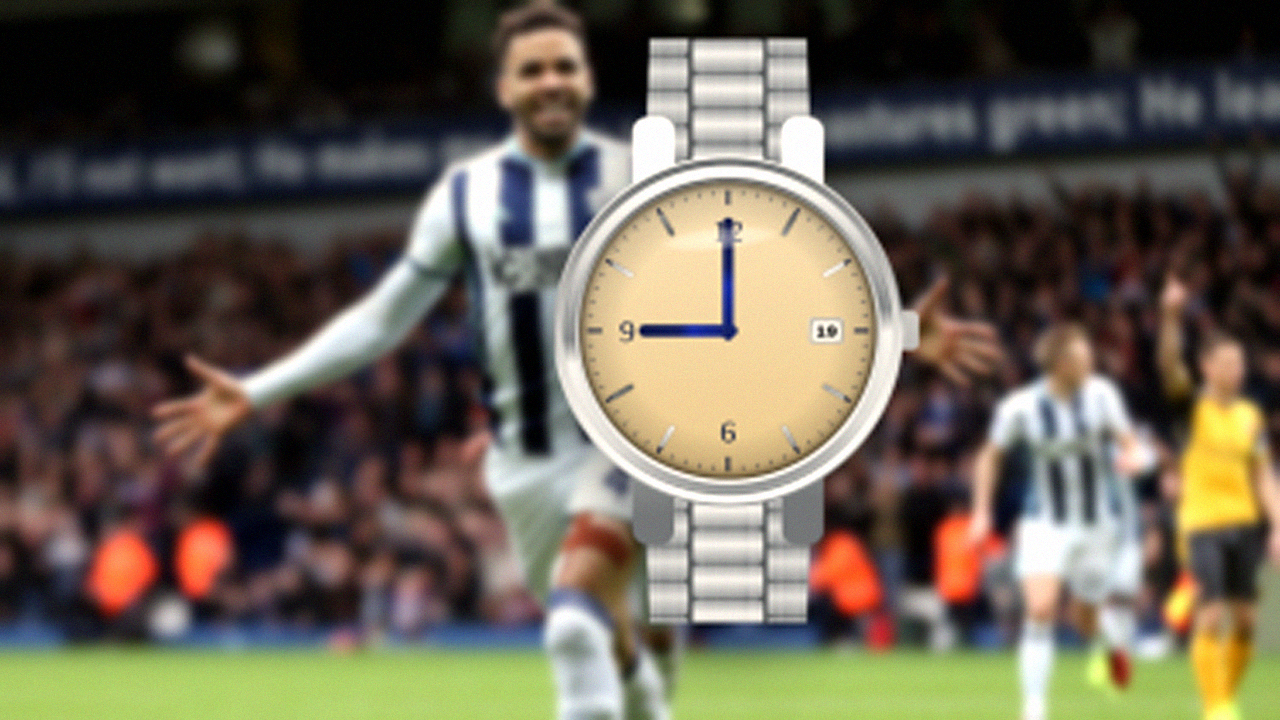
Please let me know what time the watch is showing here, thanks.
9:00
